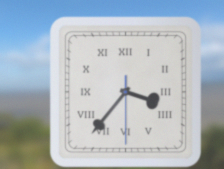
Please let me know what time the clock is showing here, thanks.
3:36:30
